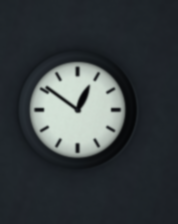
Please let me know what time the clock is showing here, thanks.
12:51
